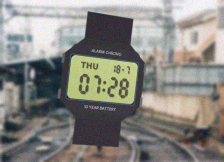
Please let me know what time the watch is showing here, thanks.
7:28
